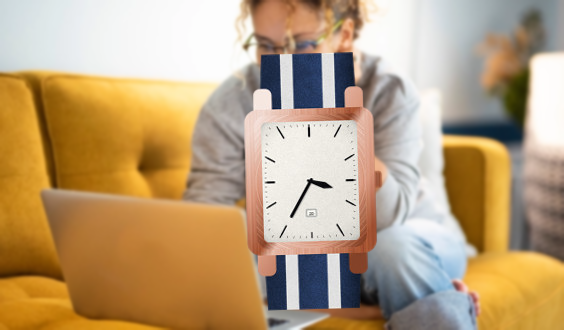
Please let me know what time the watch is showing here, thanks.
3:35
